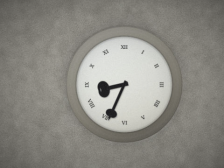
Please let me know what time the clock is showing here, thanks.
8:34
